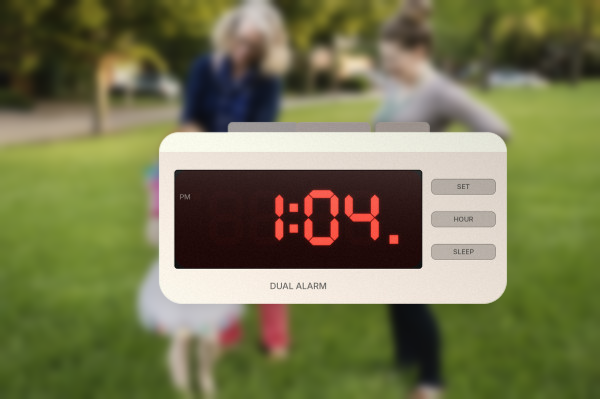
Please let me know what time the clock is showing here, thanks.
1:04
